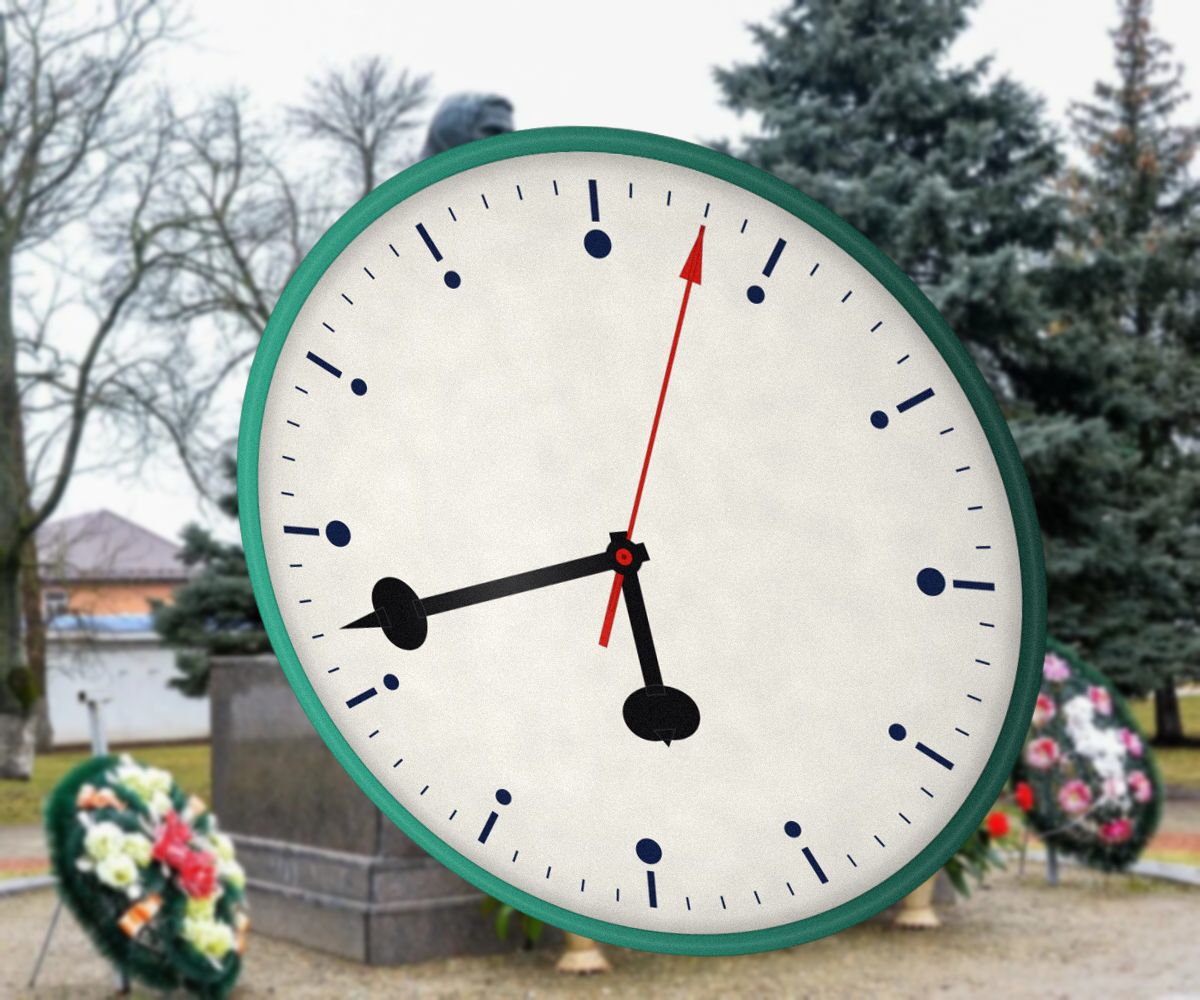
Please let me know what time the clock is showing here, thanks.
5:42:03
